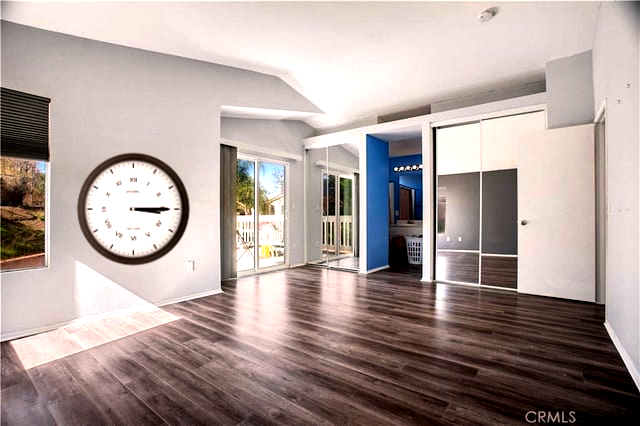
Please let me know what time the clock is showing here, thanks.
3:15
